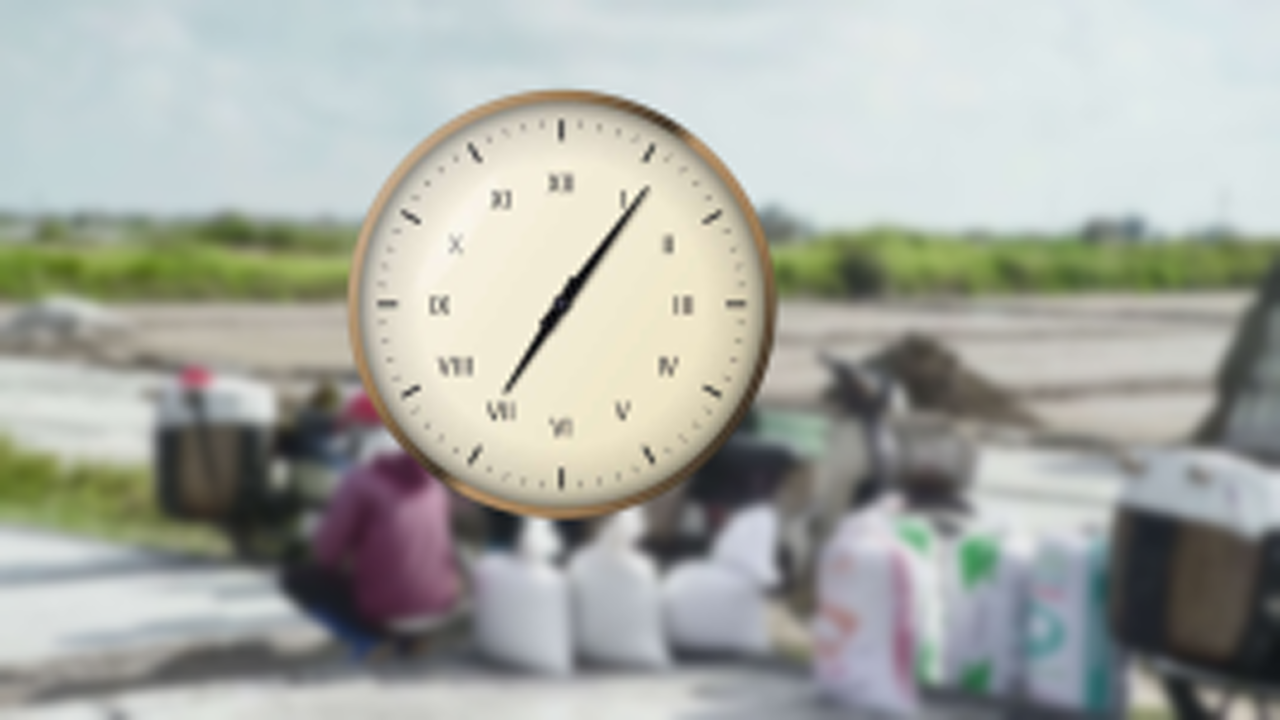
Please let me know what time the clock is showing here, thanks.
7:06
